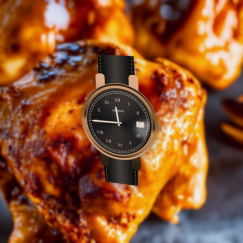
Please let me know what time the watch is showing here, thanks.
11:45
